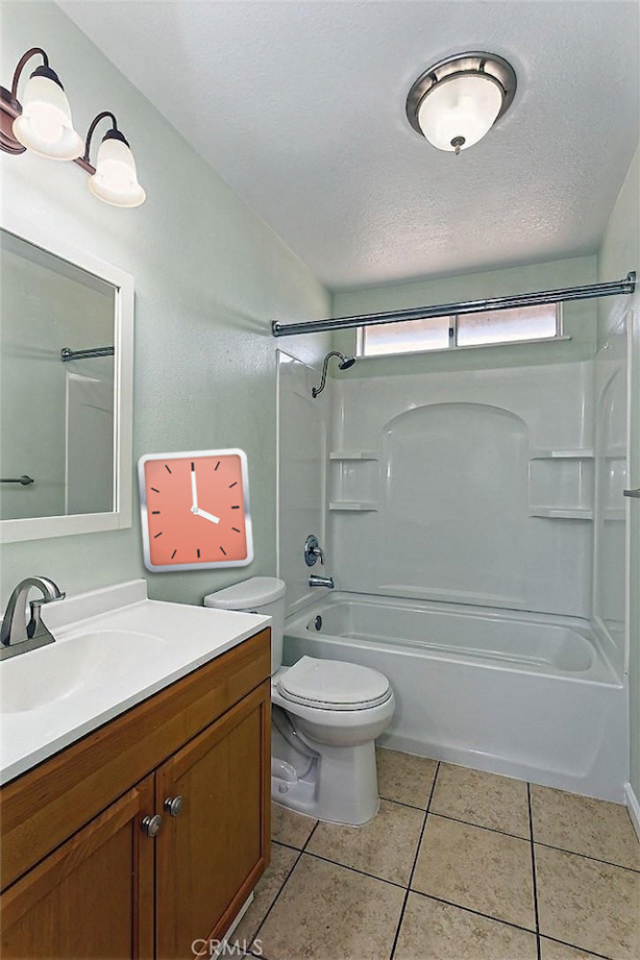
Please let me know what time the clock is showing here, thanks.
4:00
